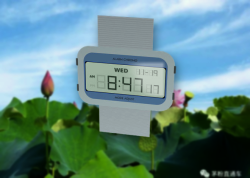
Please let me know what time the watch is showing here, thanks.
8:47:17
